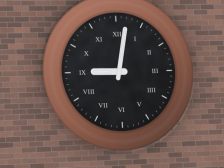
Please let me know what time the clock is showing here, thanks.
9:02
